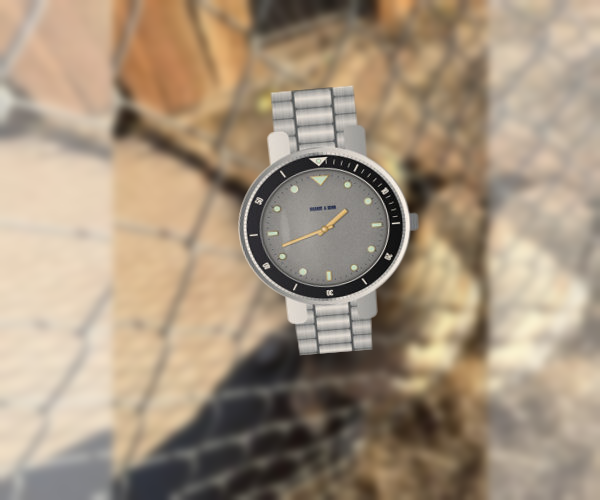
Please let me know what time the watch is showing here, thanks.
1:42
